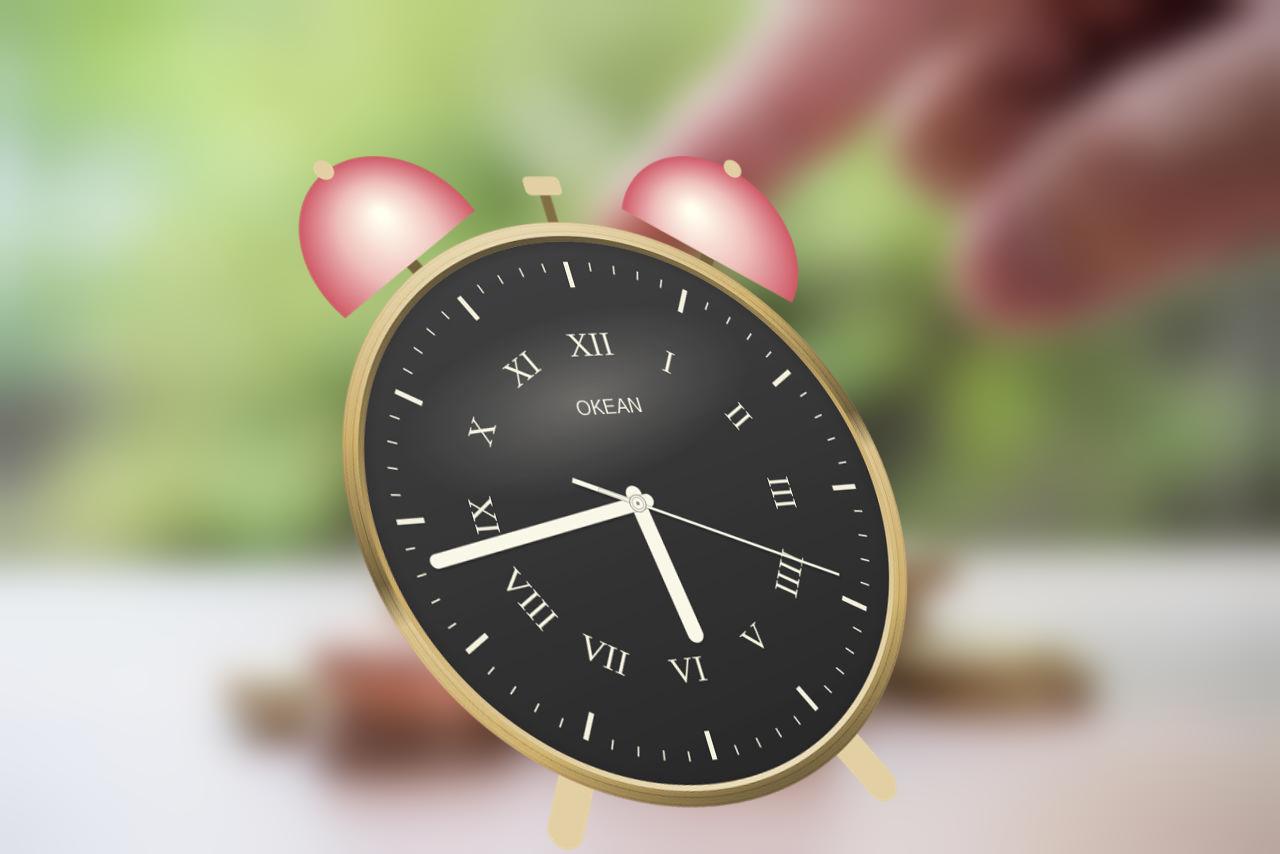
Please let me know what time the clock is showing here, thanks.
5:43:19
